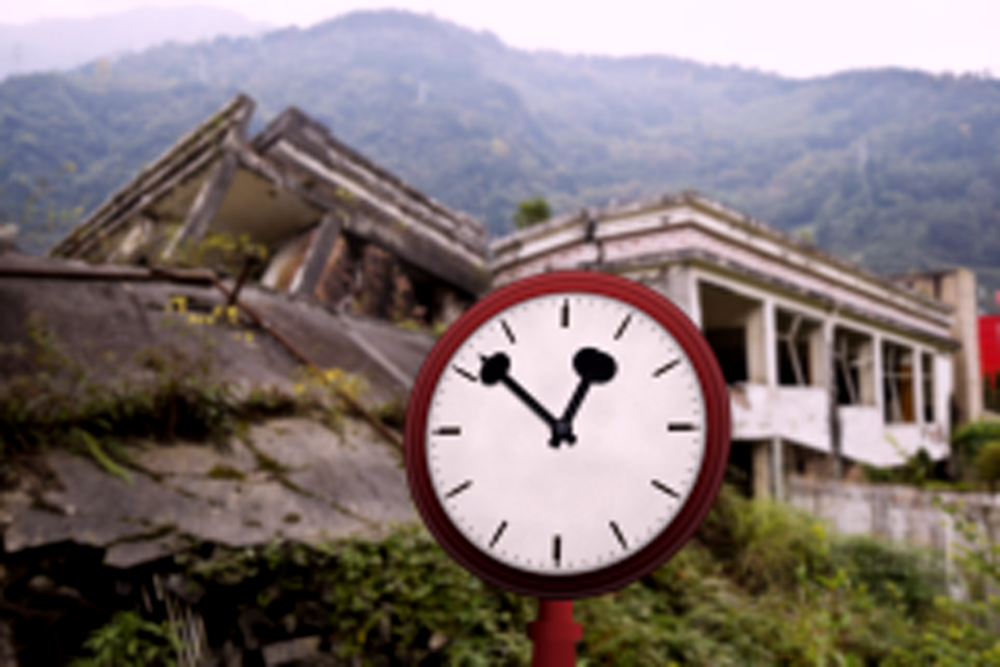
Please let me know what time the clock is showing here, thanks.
12:52
